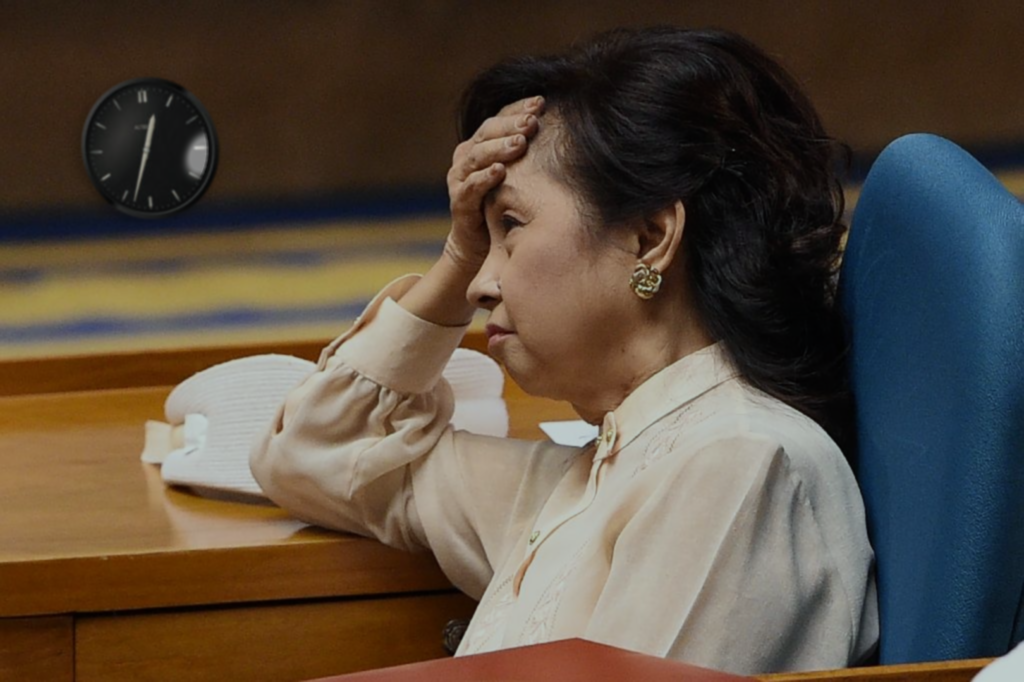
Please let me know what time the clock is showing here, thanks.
12:33
